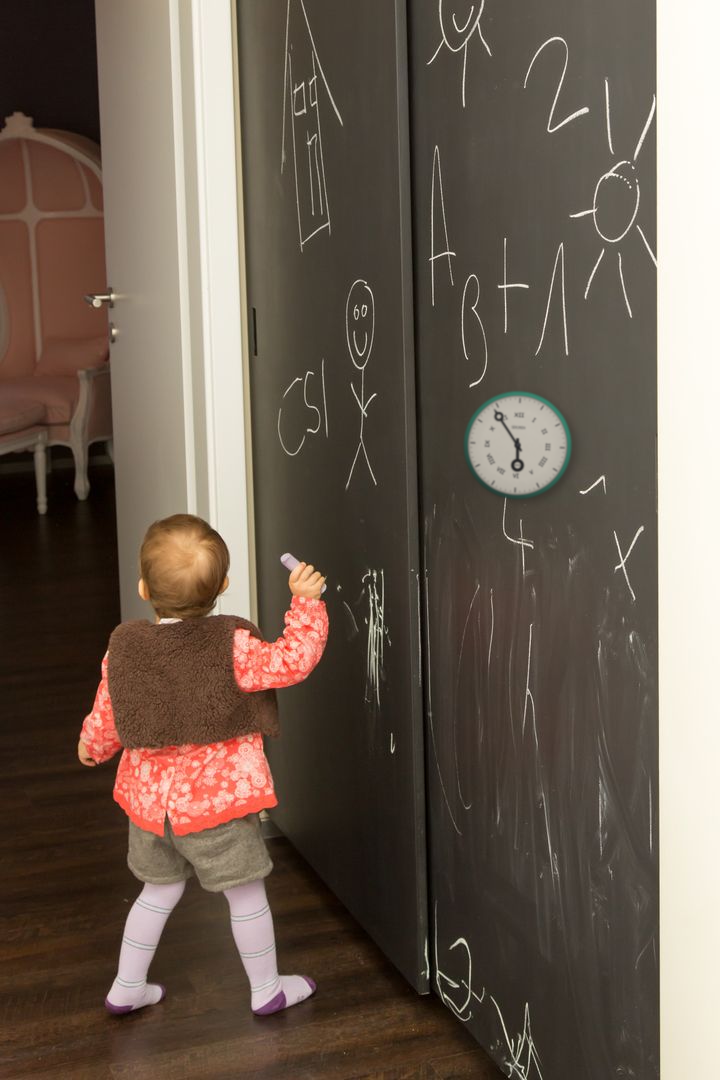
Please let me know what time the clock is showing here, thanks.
5:54
